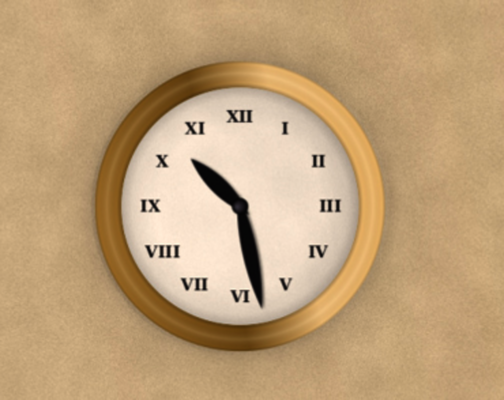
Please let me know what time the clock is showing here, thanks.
10:28
